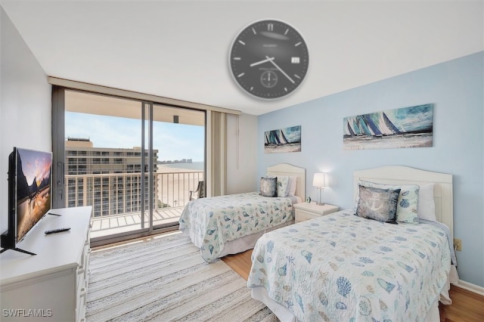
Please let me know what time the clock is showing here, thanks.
8:22
